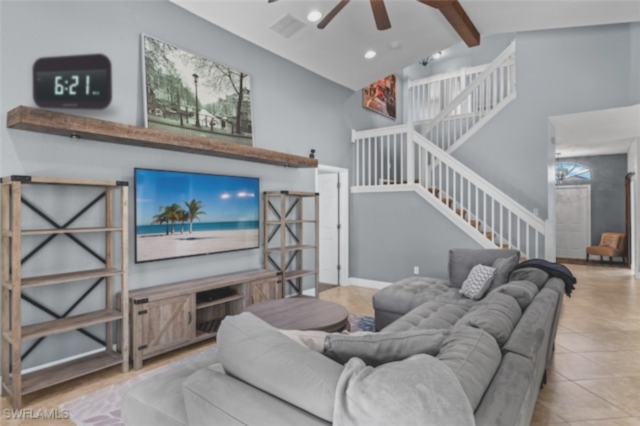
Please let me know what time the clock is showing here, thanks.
6:21
